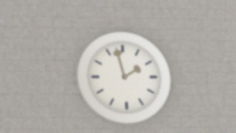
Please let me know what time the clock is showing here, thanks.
1:58
